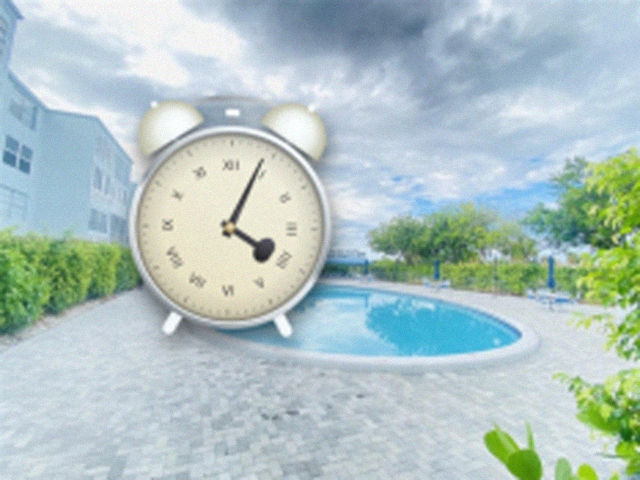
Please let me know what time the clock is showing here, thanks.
4:04
